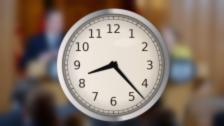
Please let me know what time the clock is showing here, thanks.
8:23
